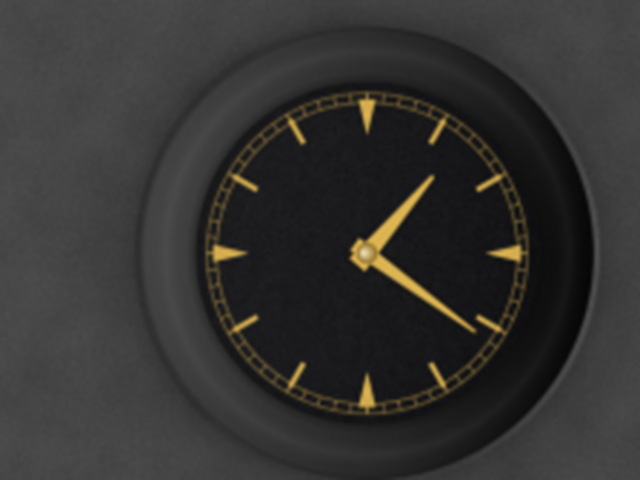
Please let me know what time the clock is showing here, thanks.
1:21
